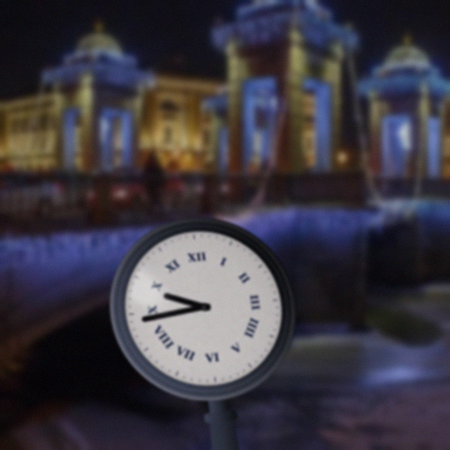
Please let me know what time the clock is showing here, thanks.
9:44
